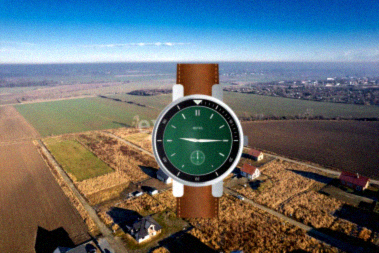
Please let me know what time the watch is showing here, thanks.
9:15
